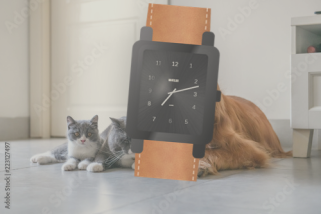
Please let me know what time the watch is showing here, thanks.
7:12
